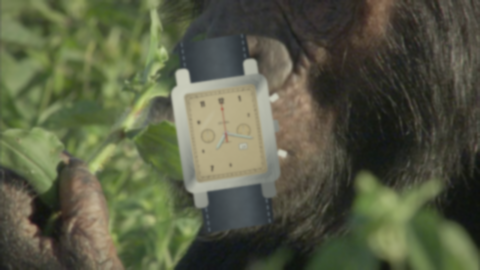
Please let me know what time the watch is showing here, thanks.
7:18
